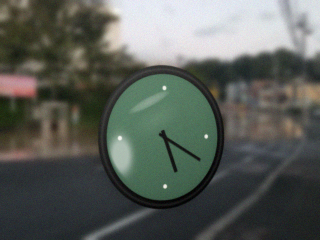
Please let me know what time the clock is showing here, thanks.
5:20
